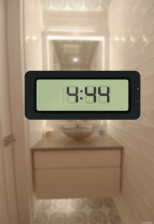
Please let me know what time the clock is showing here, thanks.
4:44
